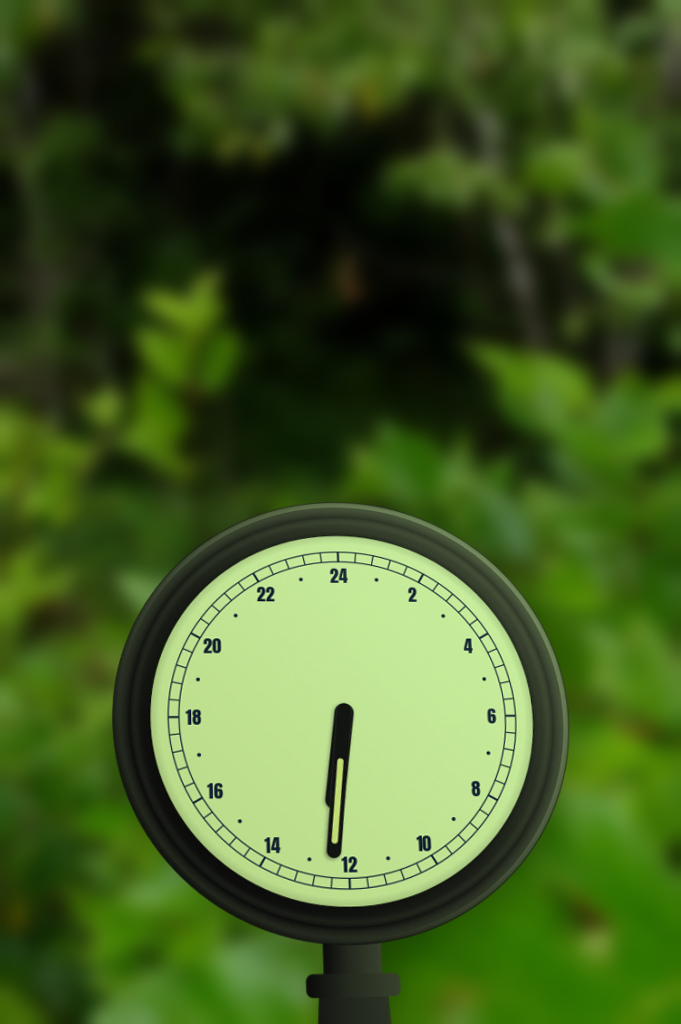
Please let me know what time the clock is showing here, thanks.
12:31
